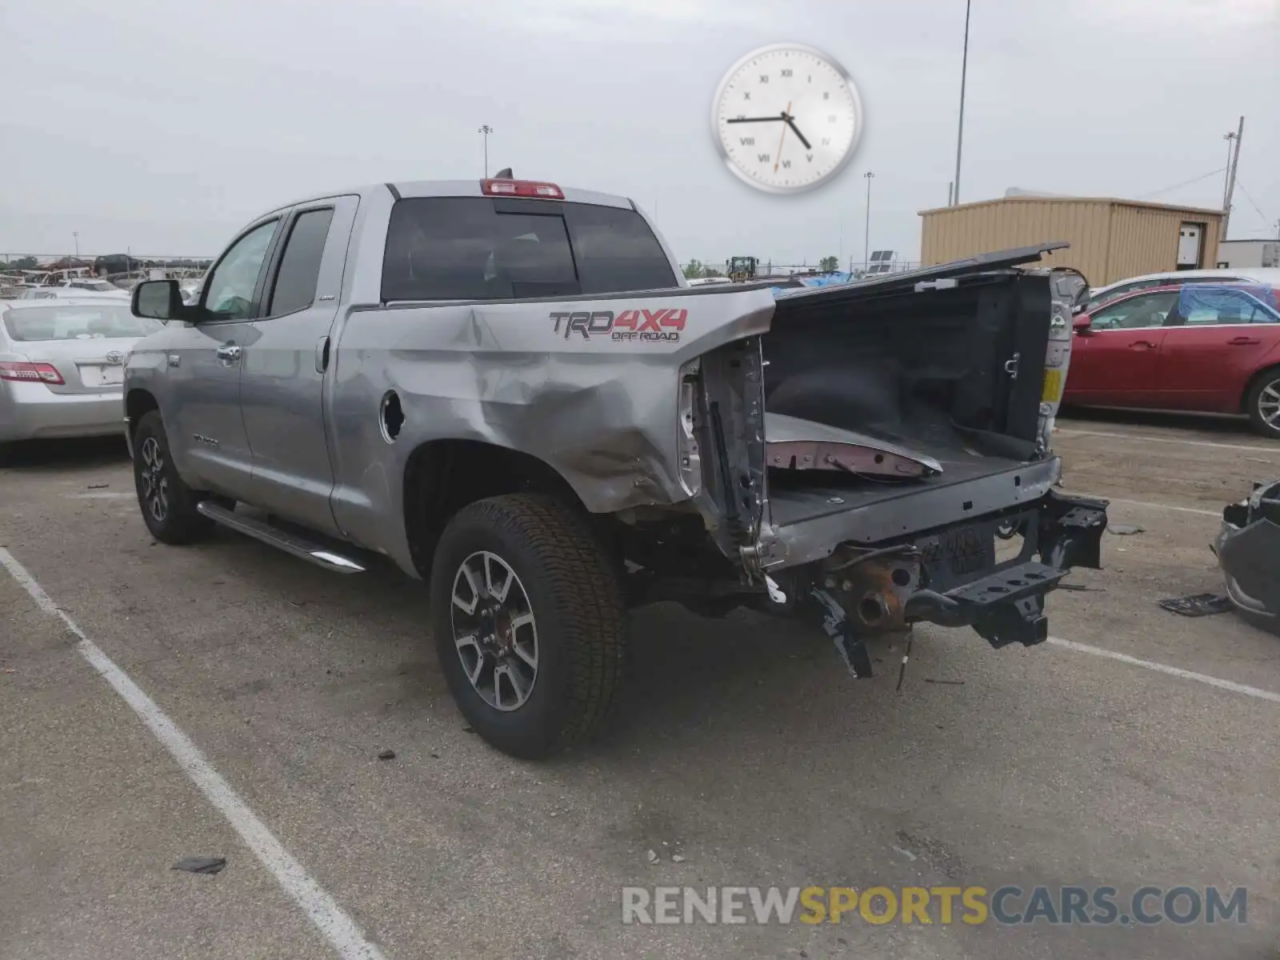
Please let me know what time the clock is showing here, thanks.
4:44:32
